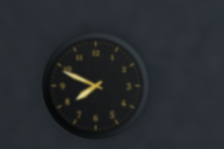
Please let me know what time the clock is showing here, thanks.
7:49
